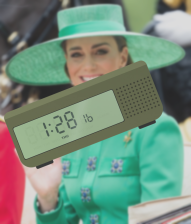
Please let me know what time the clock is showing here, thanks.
1:28:16
